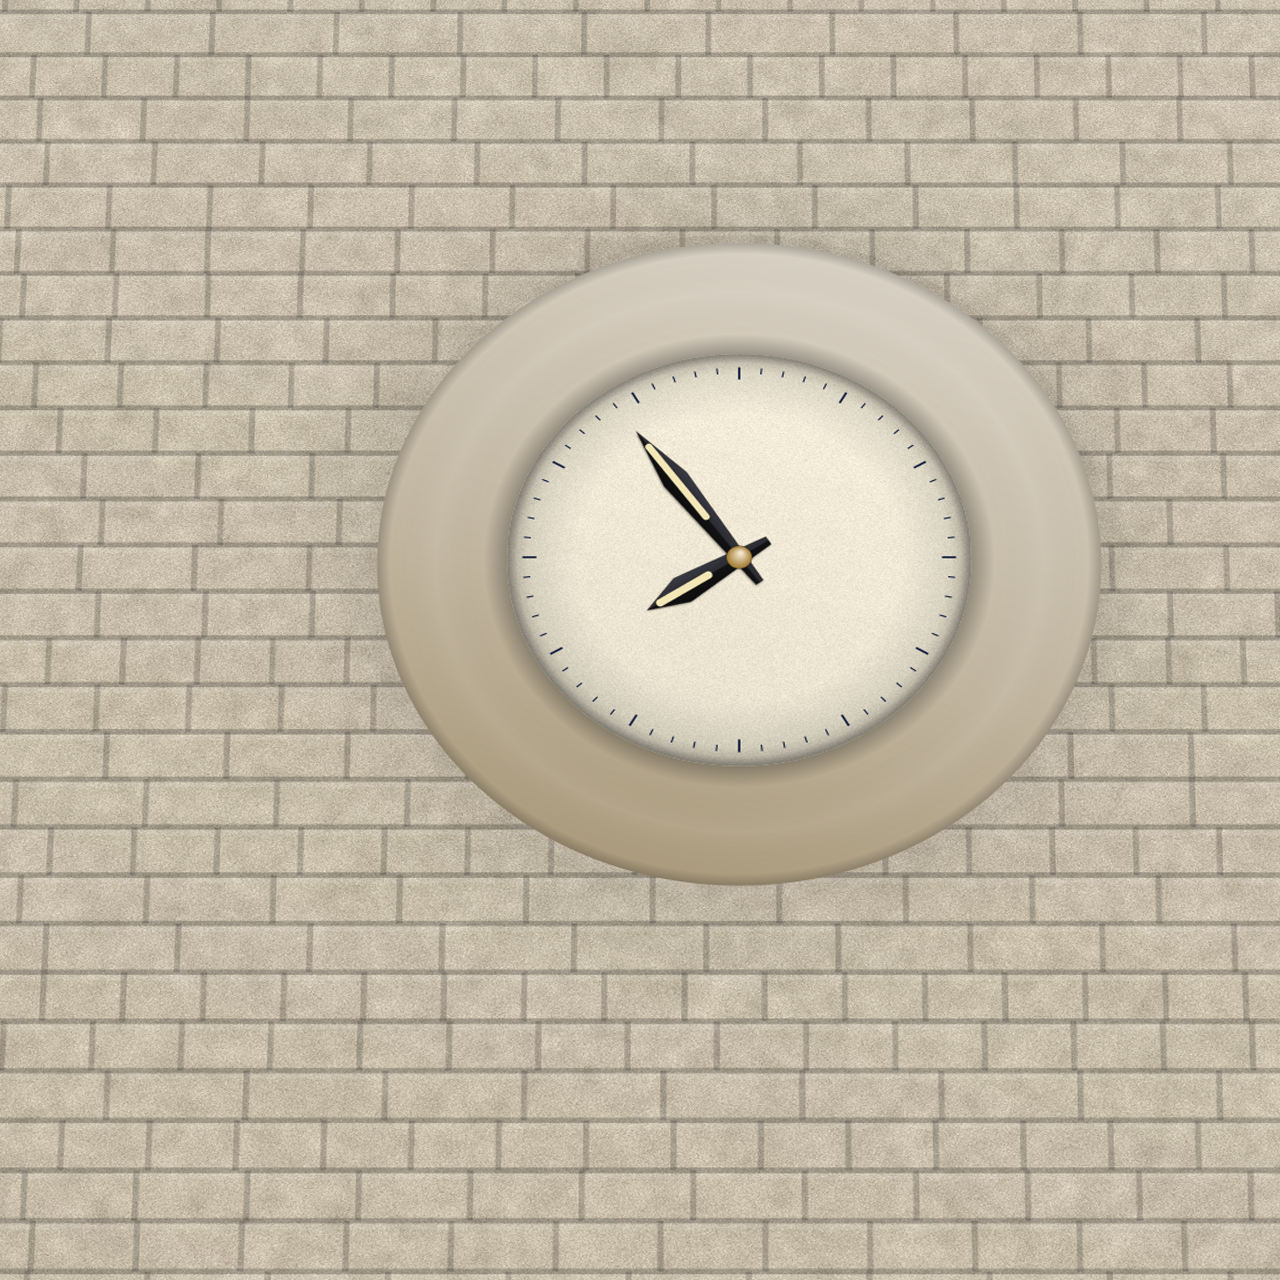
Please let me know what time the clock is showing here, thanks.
7:54
